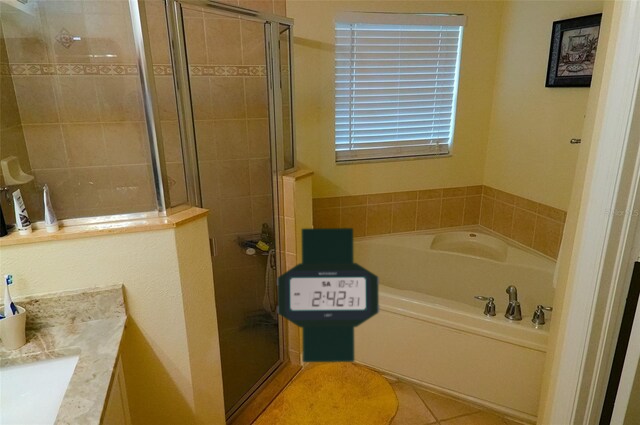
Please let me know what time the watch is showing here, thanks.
2:42
